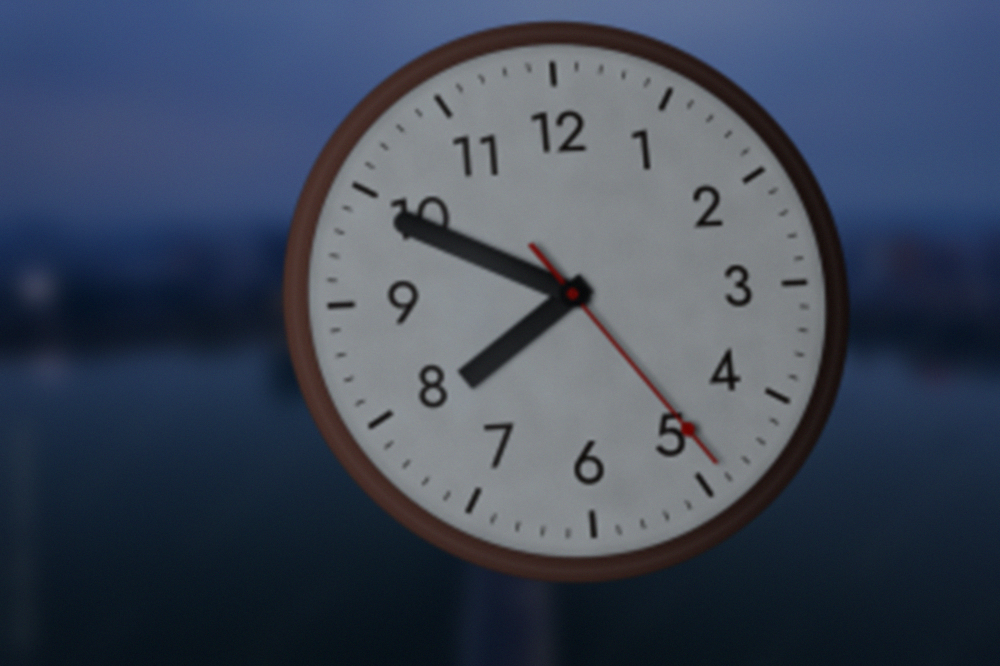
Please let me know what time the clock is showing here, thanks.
7:49:24
